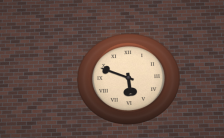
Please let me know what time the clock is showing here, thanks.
5:49
